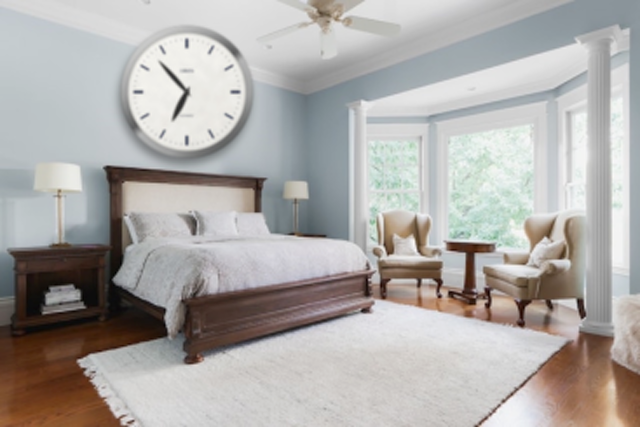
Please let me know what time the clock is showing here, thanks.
6:53
